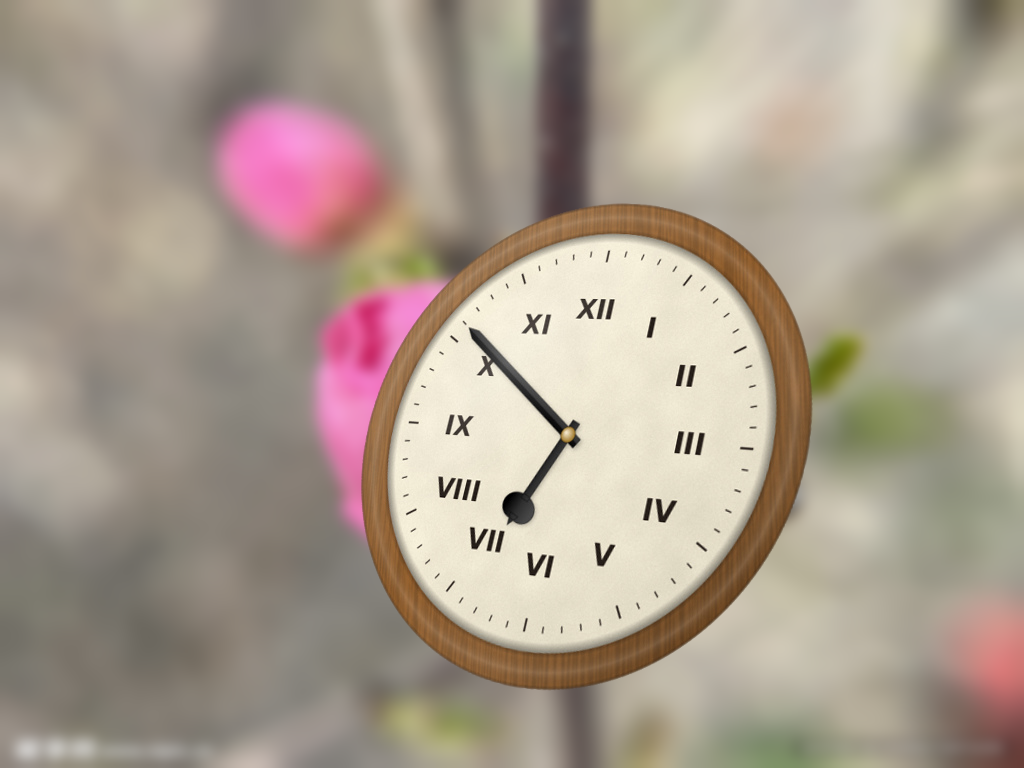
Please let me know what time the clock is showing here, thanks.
6:51
